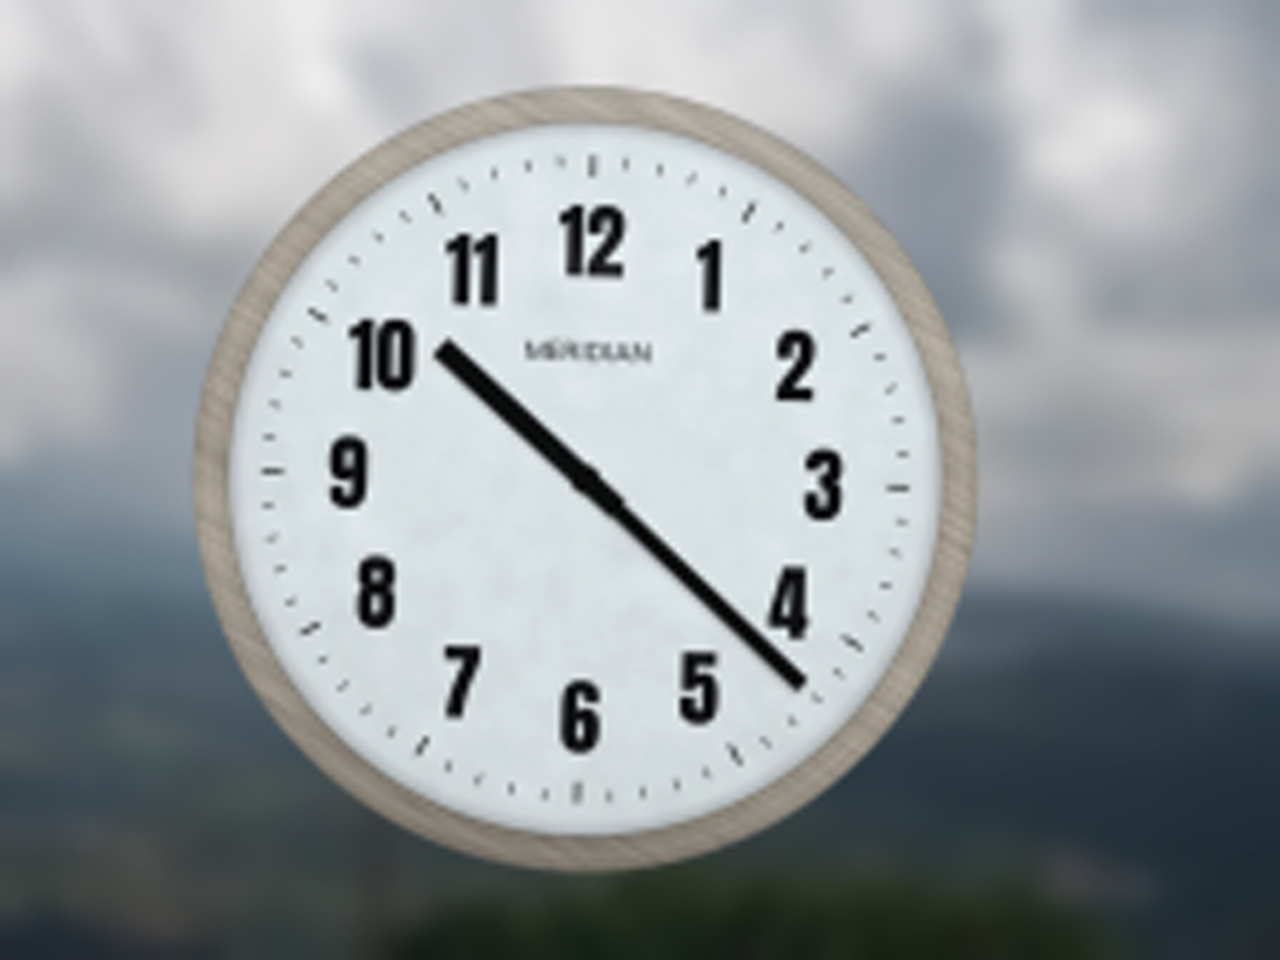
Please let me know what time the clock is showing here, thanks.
10:22
